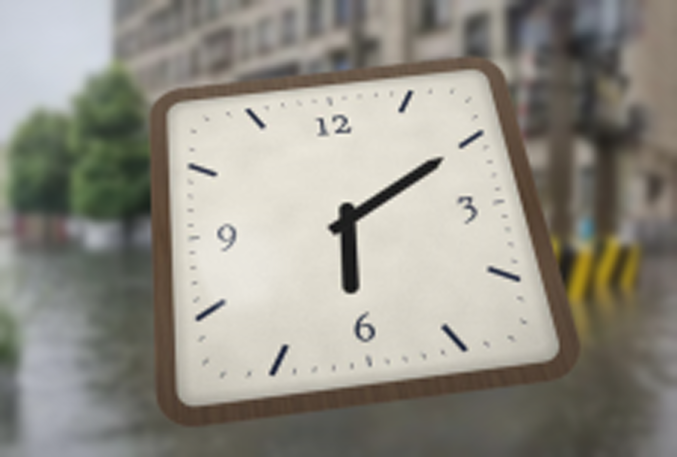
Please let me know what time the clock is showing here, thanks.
6:10
